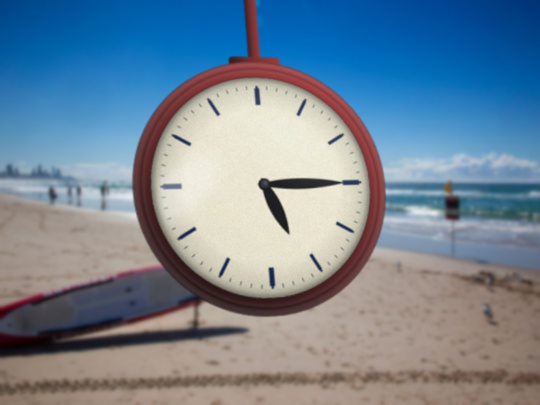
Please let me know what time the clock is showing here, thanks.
5:15
